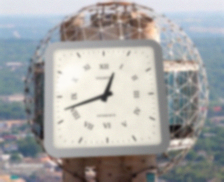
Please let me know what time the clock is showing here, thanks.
12:42
